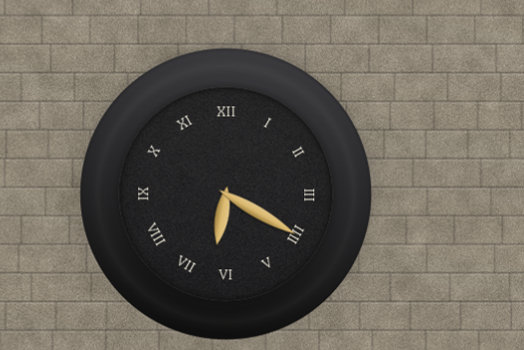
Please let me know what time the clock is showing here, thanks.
6:20
